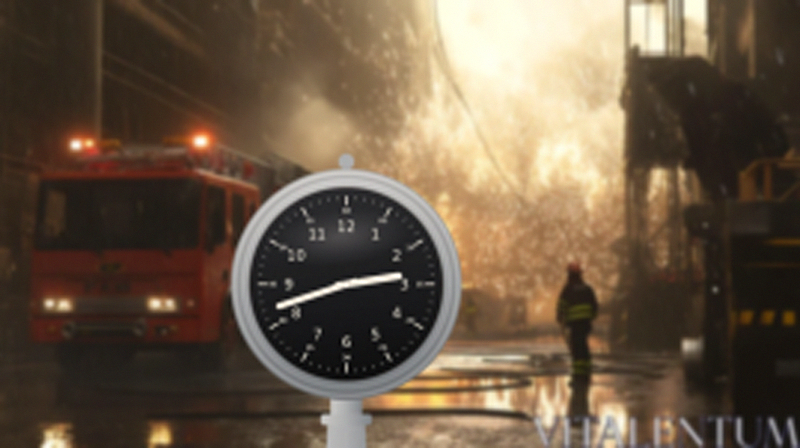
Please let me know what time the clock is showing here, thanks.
2:42
